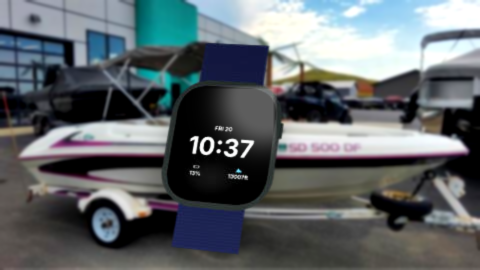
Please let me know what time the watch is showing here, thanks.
10:37
